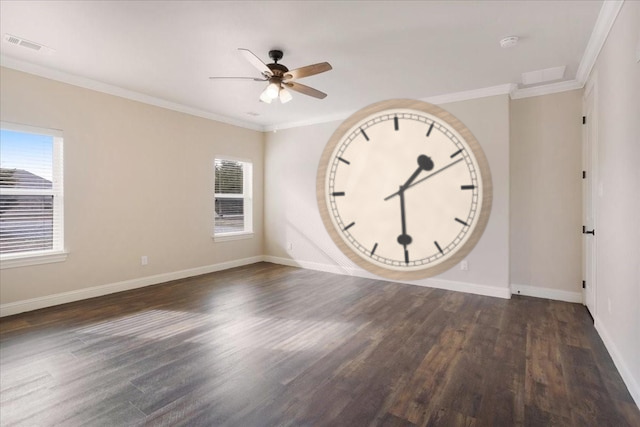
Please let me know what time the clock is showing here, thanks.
1:30:11
